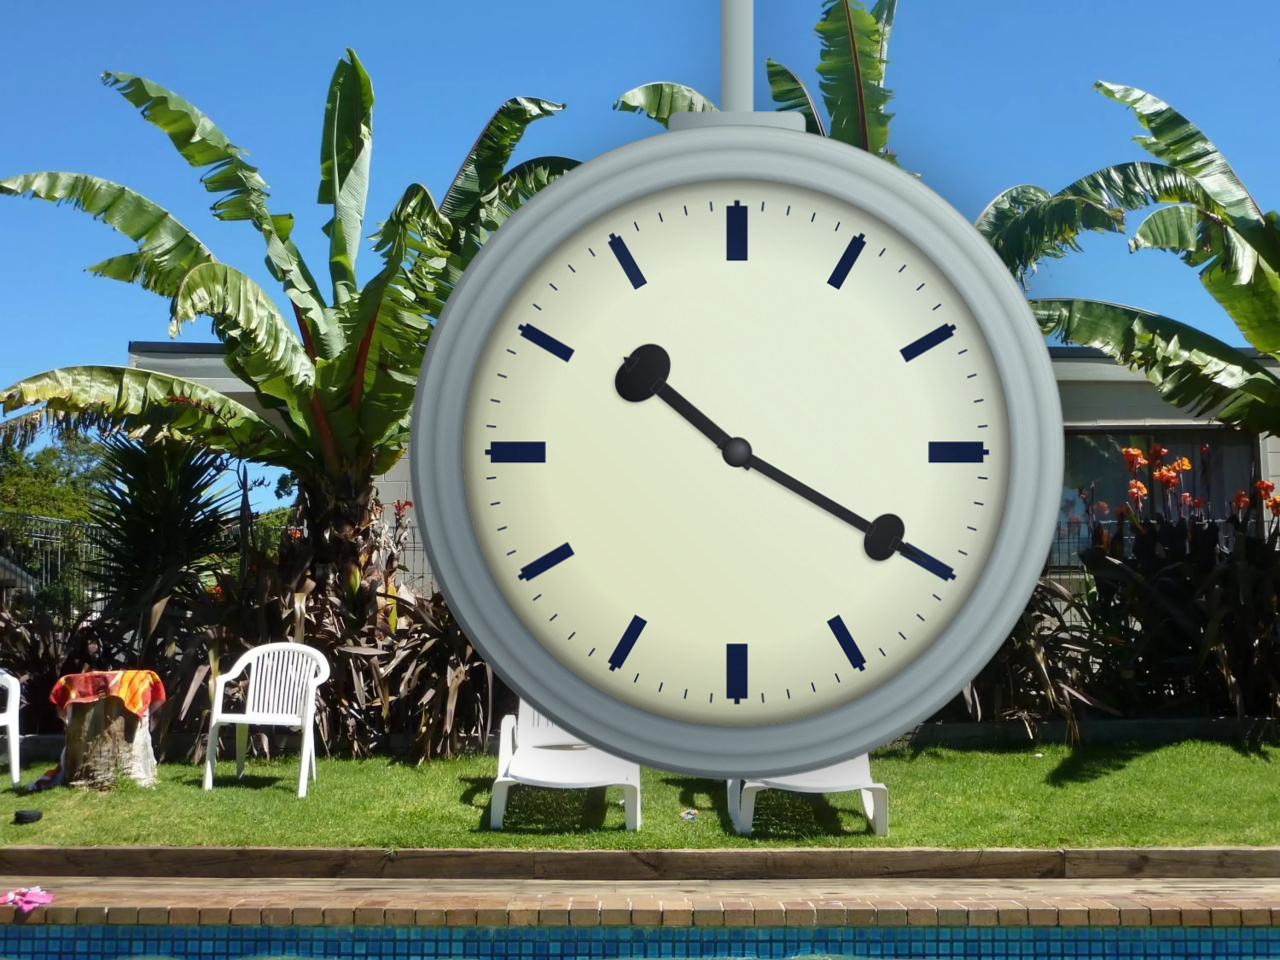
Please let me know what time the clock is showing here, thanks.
10:20
